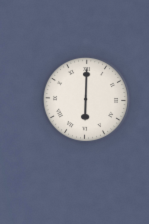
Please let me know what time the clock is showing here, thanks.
6:00
